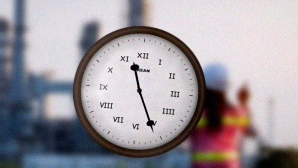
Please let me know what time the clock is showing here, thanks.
11:26
